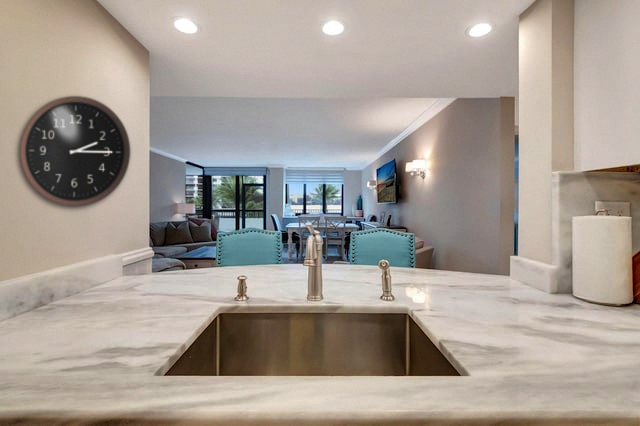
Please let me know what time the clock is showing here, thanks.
2:15
